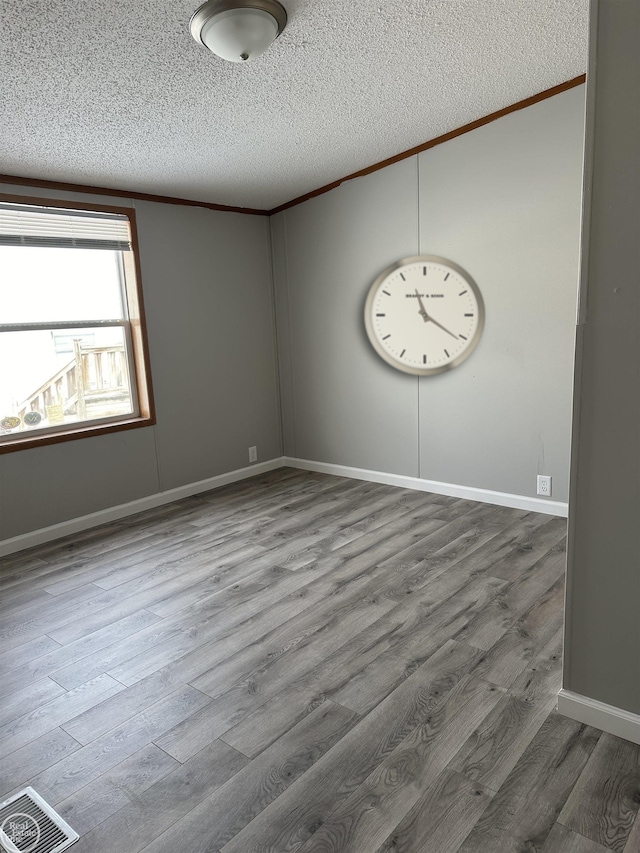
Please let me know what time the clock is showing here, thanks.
11:21
